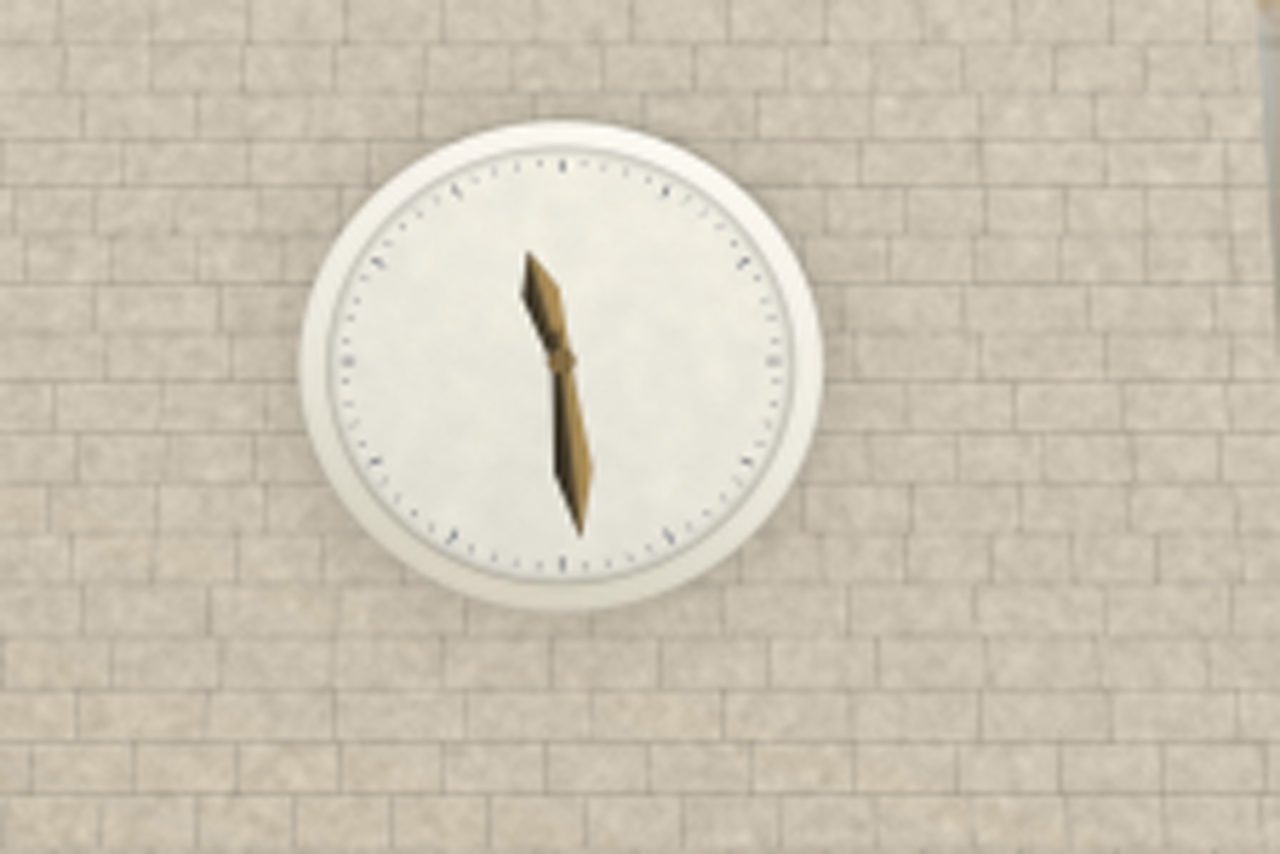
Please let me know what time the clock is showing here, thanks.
11:29
